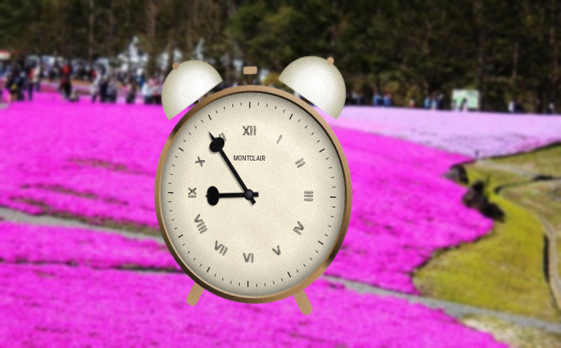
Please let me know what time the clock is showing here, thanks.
8:54
